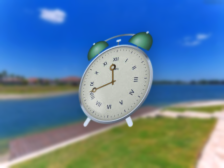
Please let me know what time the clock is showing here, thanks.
11:42
